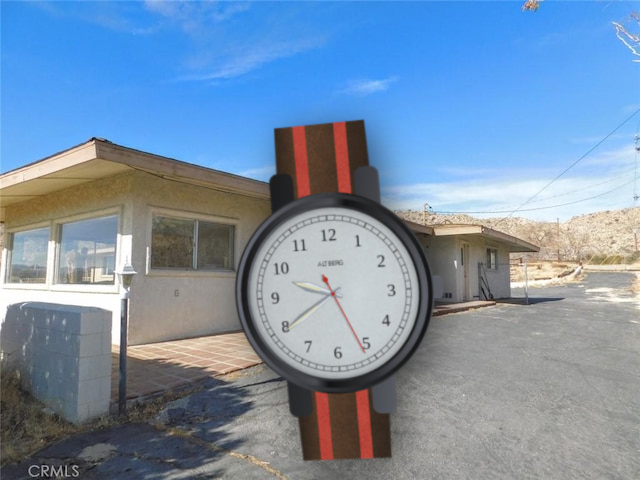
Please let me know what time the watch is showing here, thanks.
9:39:26
